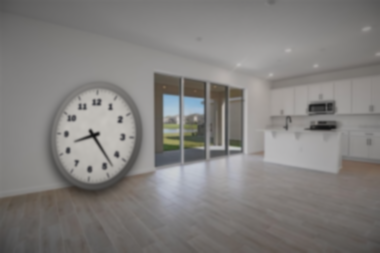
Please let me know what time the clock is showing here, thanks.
8:23
